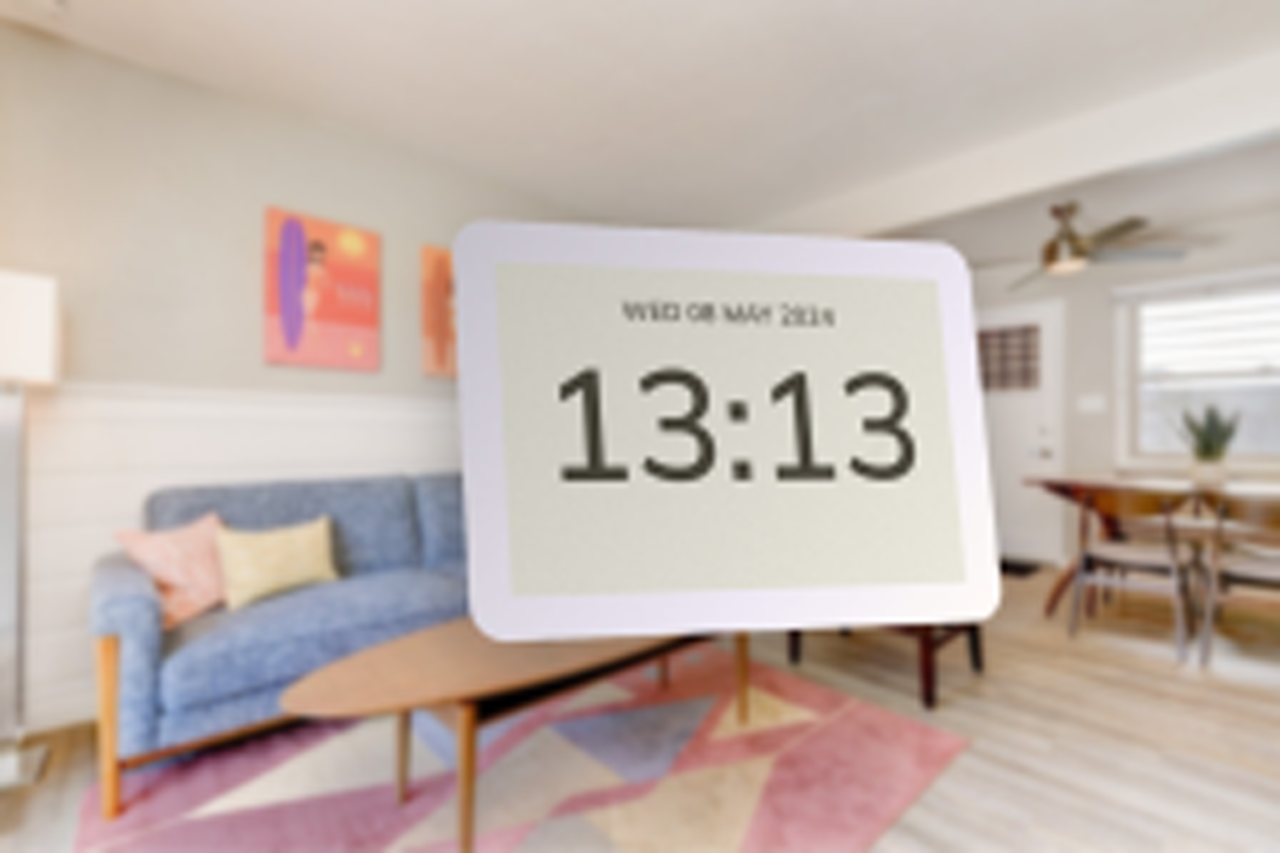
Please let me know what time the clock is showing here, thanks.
13:13
